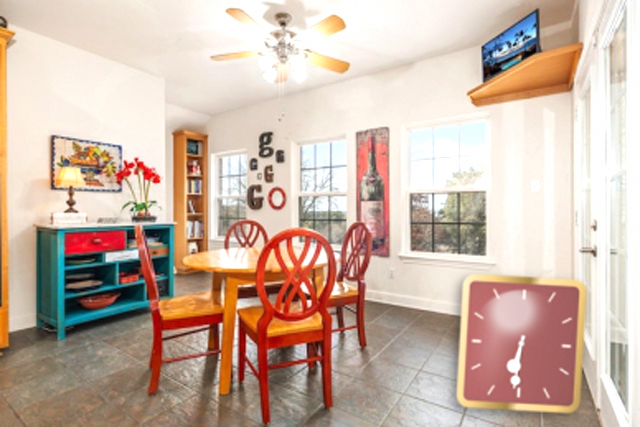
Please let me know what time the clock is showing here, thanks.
6:31
